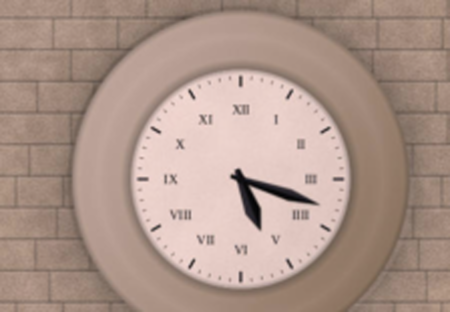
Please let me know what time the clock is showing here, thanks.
5:18
